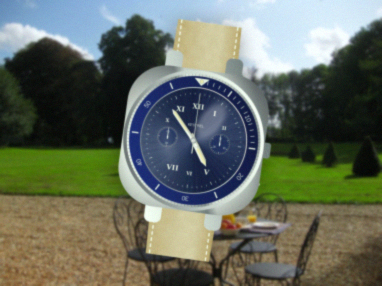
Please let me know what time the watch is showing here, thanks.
4:53
